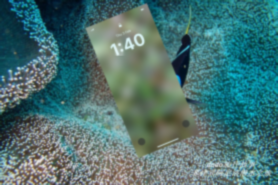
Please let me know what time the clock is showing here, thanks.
1:40
